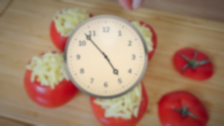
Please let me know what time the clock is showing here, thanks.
4:53
